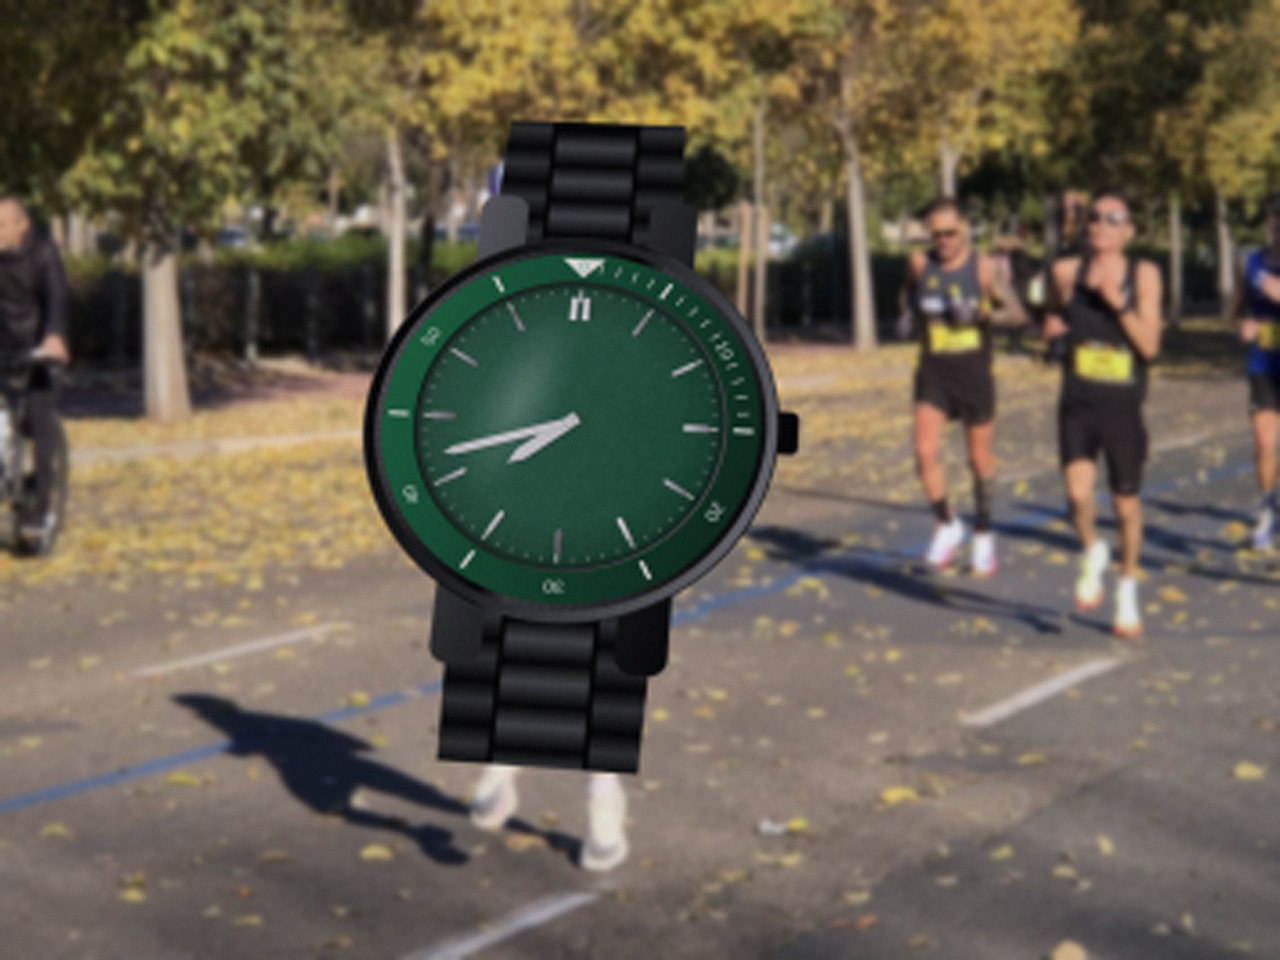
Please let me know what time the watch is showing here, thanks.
7:42
